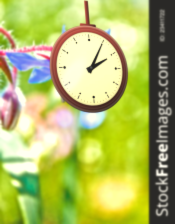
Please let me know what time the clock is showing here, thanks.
2:05
